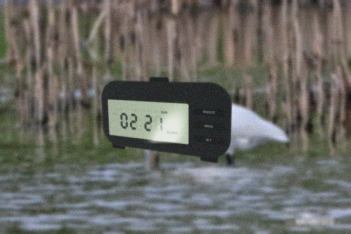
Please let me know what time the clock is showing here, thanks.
2:21
